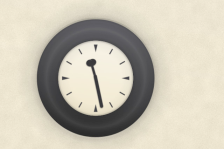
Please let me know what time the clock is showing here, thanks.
11:28
